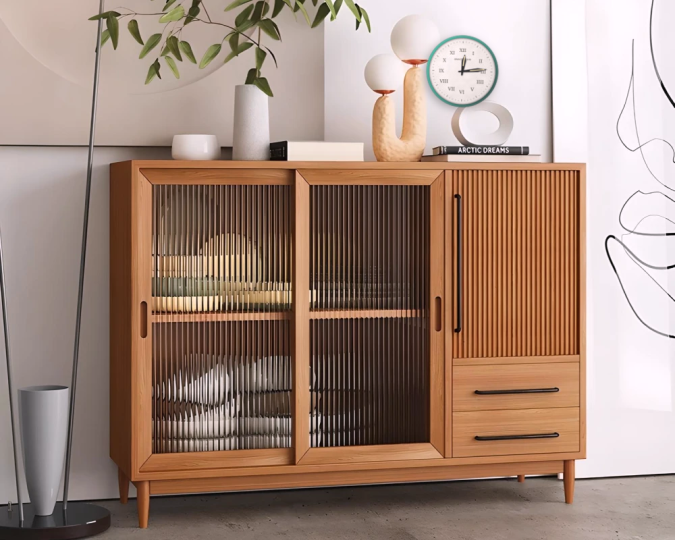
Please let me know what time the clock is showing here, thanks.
12:14
